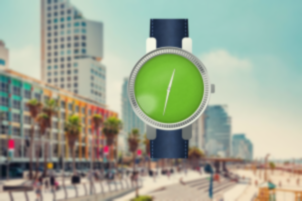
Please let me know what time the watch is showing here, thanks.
12:32
